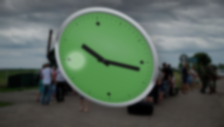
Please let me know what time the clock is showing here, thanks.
10:17
